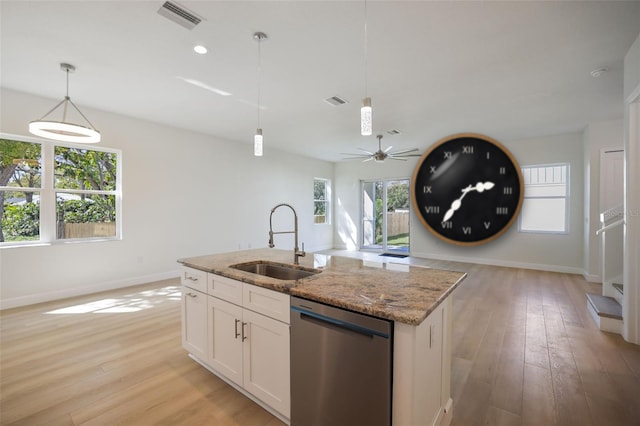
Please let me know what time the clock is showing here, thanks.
2:36
